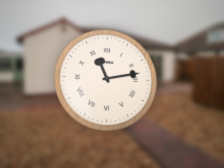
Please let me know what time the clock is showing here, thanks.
11:13
